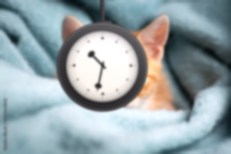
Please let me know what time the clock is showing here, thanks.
10:32
